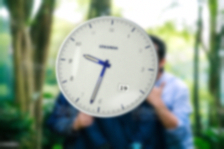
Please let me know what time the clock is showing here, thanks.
9:32
